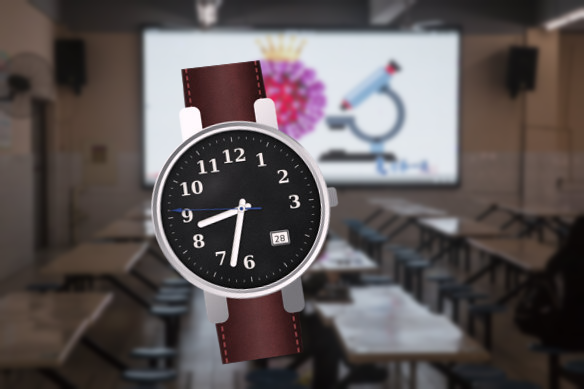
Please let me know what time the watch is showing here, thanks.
8:32:46
